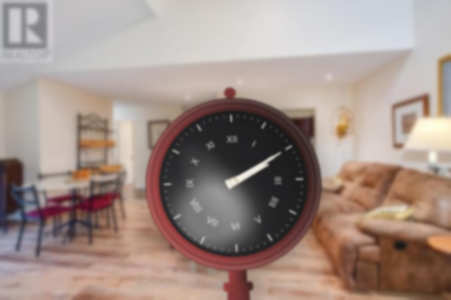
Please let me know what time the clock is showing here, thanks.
2:10
